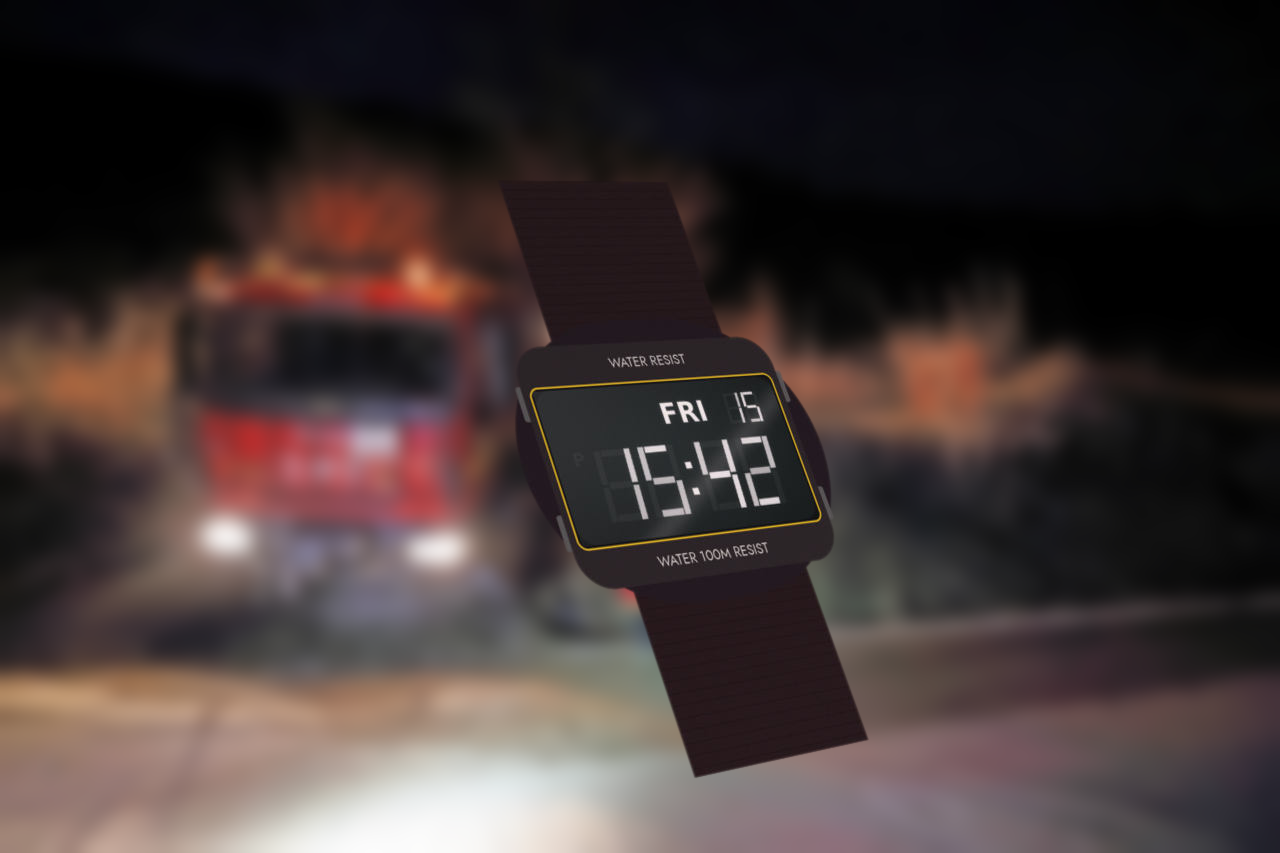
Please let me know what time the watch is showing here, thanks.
15:42
